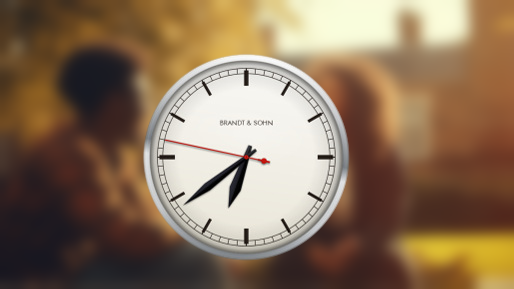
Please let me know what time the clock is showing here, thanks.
6:38:47
